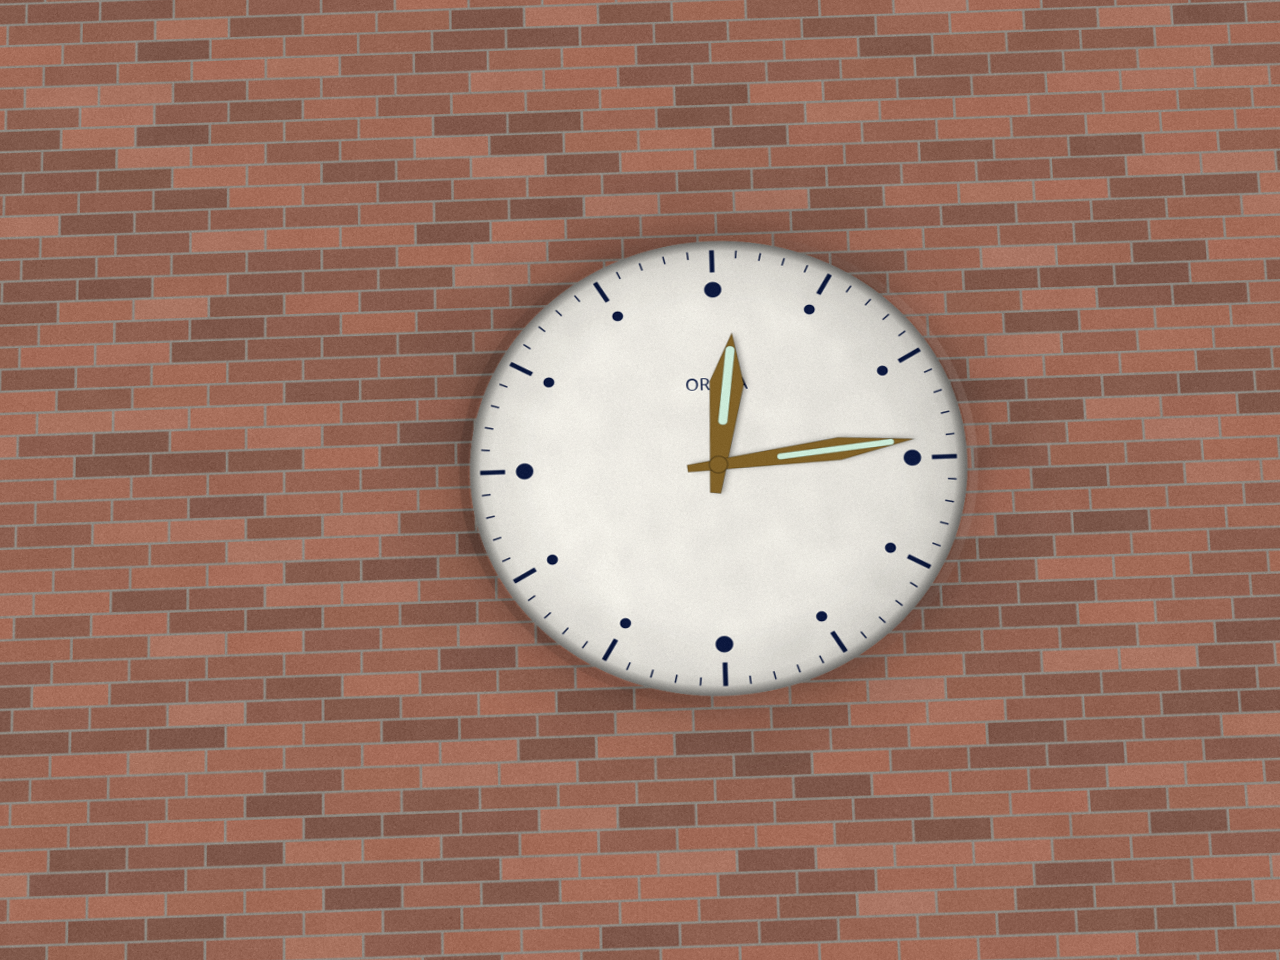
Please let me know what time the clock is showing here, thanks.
12:14
